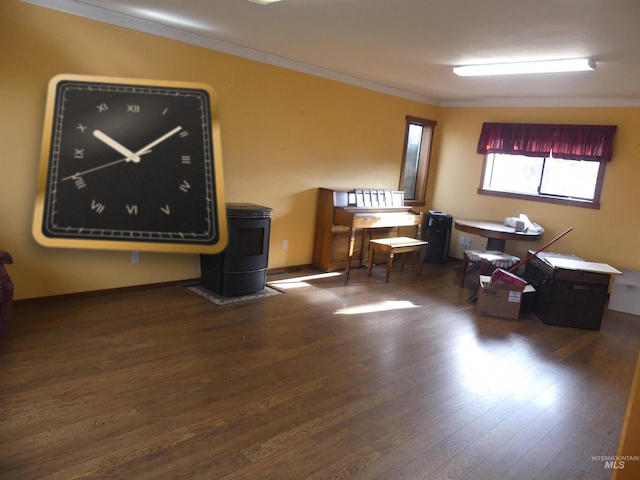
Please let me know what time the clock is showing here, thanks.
10:08:41
